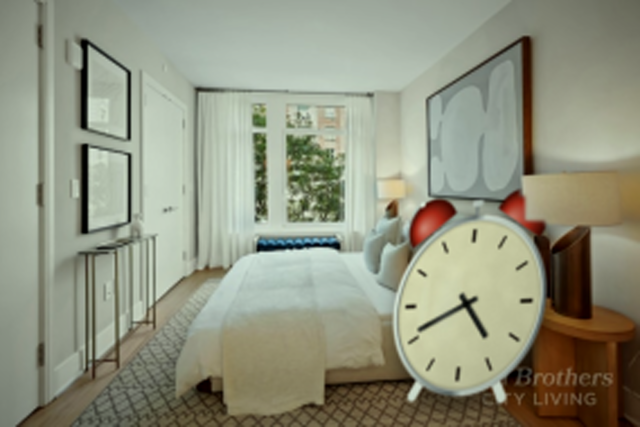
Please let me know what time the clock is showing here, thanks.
4:41
